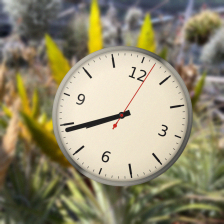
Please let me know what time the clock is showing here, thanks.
7:39:02
